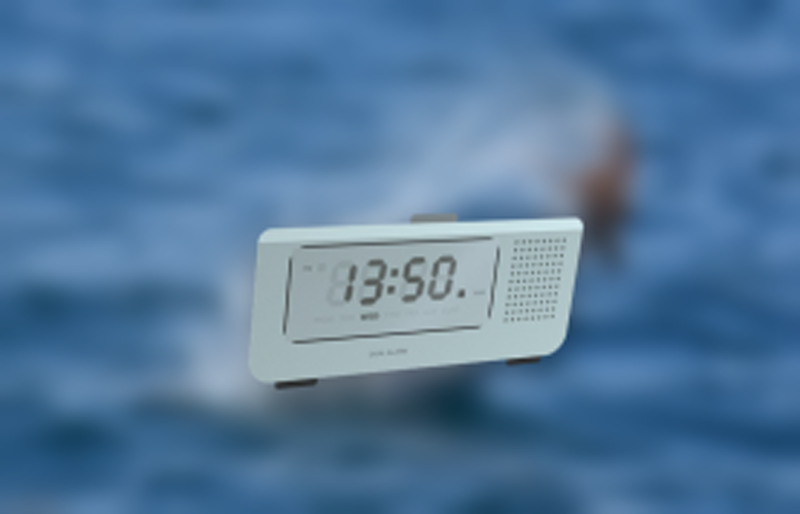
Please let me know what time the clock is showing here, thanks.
13:50
